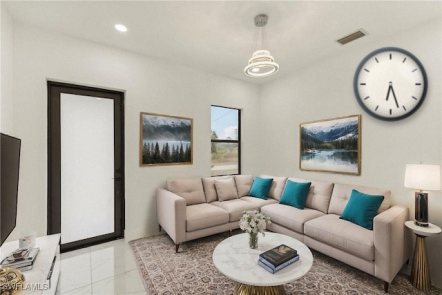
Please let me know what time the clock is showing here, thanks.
6:27
